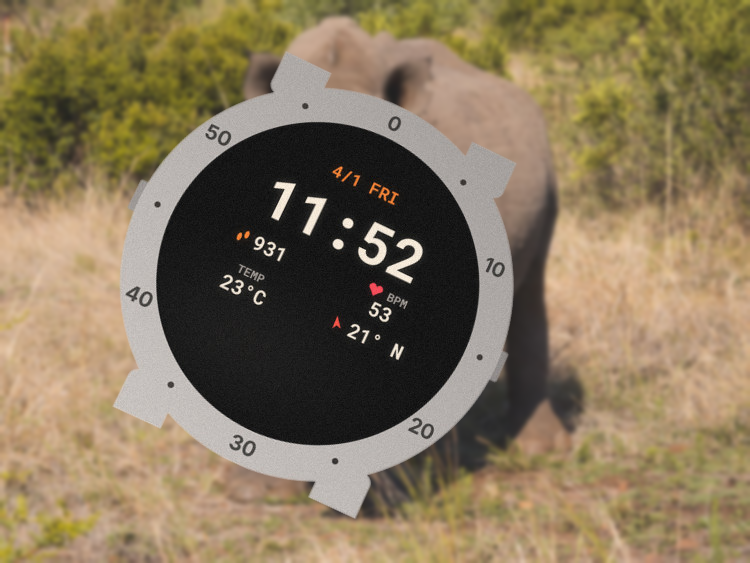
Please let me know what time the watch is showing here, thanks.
11:52
